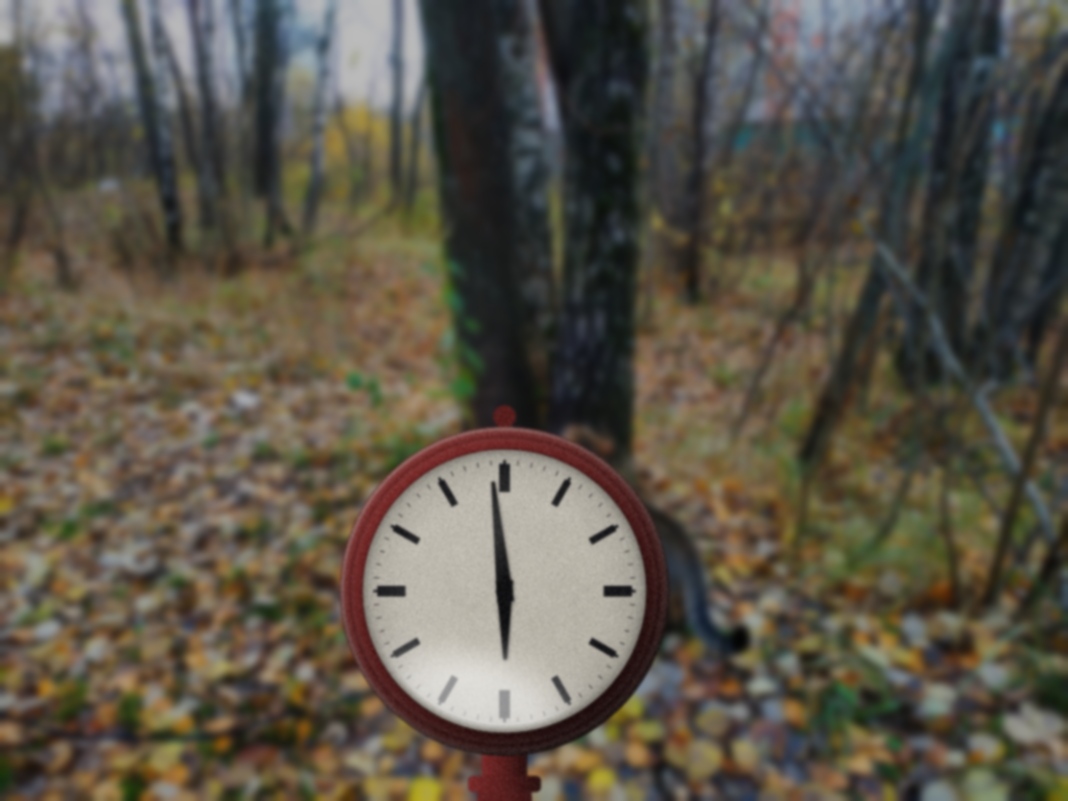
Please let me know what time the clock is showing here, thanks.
5:59
